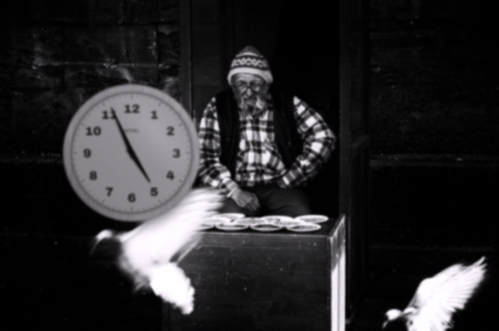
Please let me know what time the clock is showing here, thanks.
4:56
